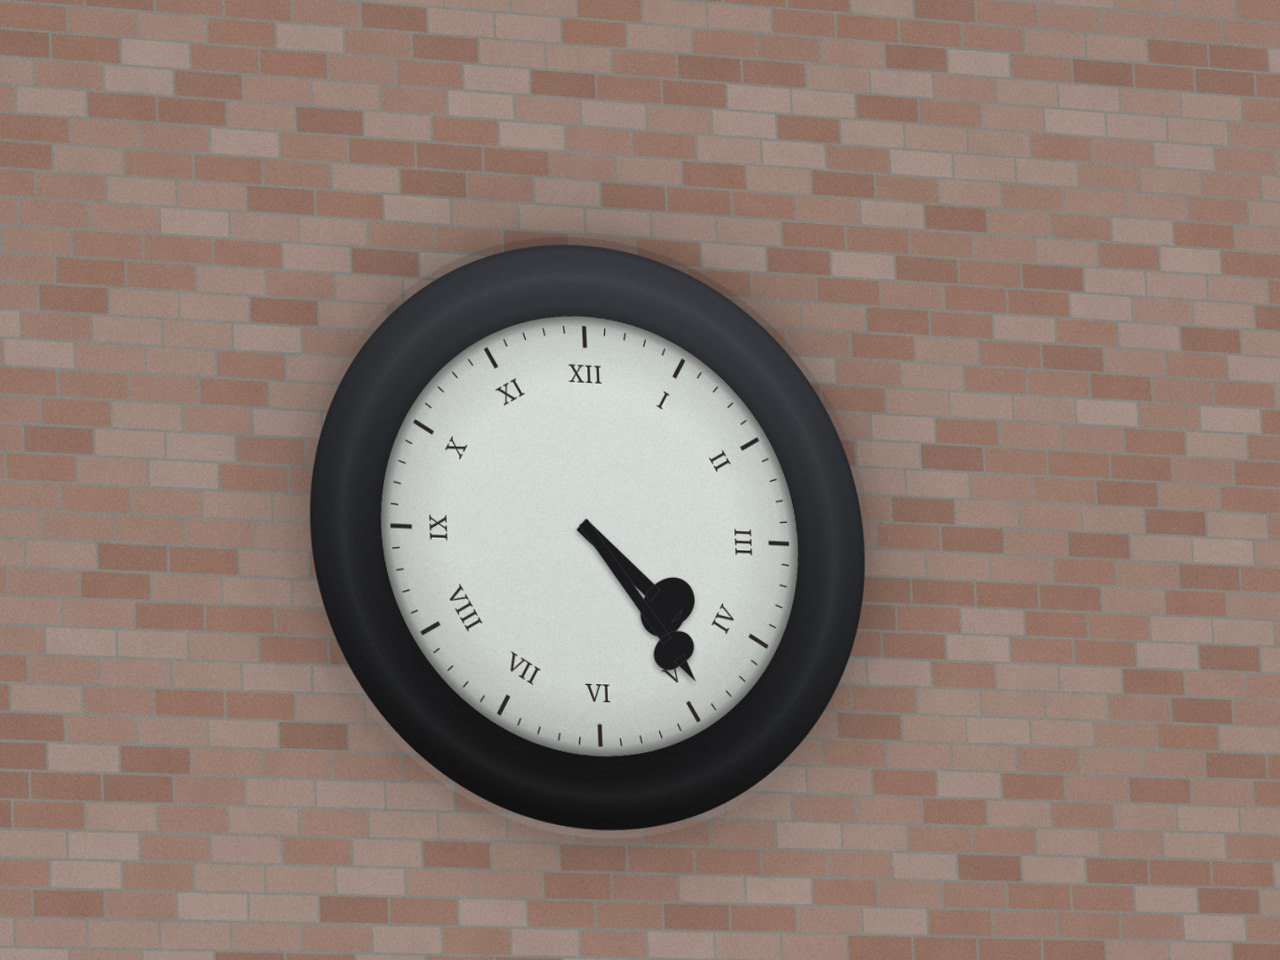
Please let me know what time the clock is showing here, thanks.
4:24
